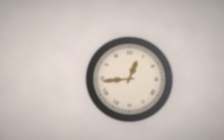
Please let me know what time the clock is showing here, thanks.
12:44
